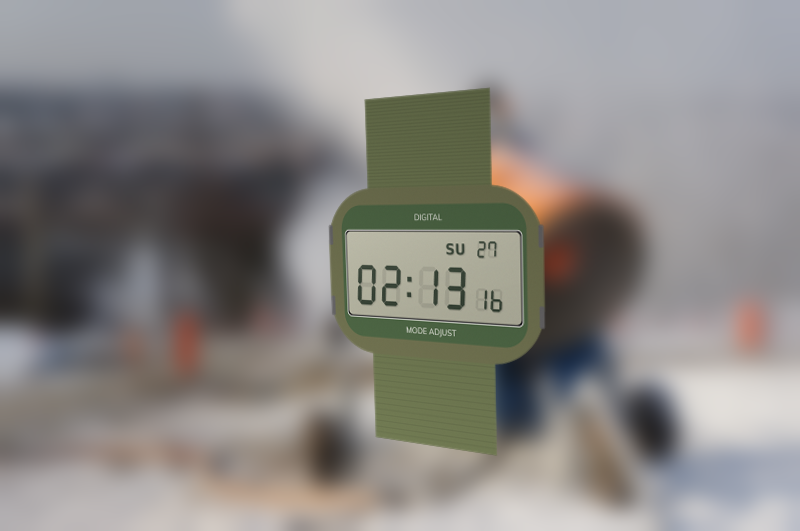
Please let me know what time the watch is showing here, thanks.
2:13:16
